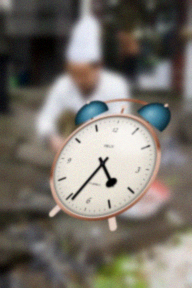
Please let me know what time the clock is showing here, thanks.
4:34
